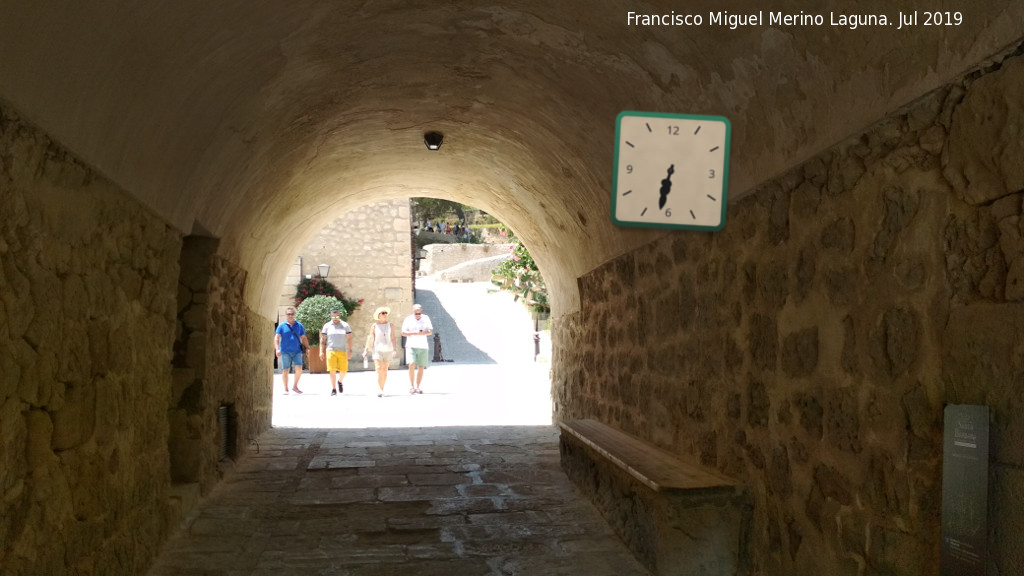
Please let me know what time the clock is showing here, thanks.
6:32
